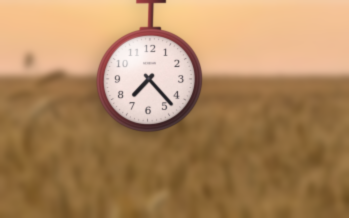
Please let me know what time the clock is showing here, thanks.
7:23
